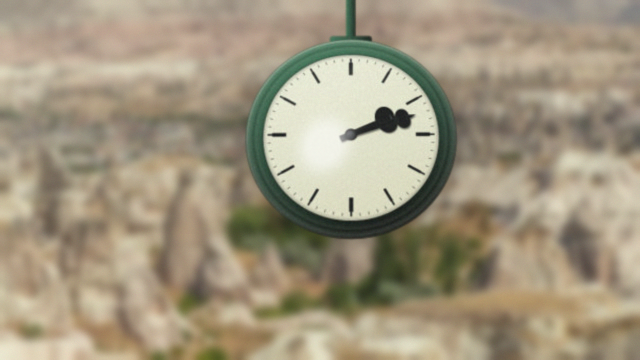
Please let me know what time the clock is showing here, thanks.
2:12
